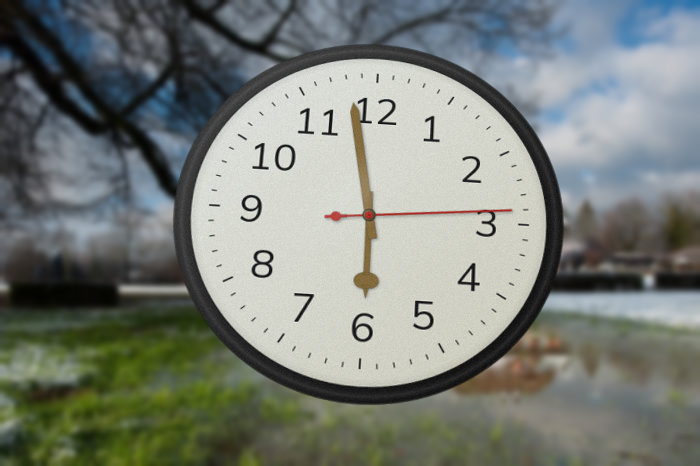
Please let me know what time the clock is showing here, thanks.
5:58:14
